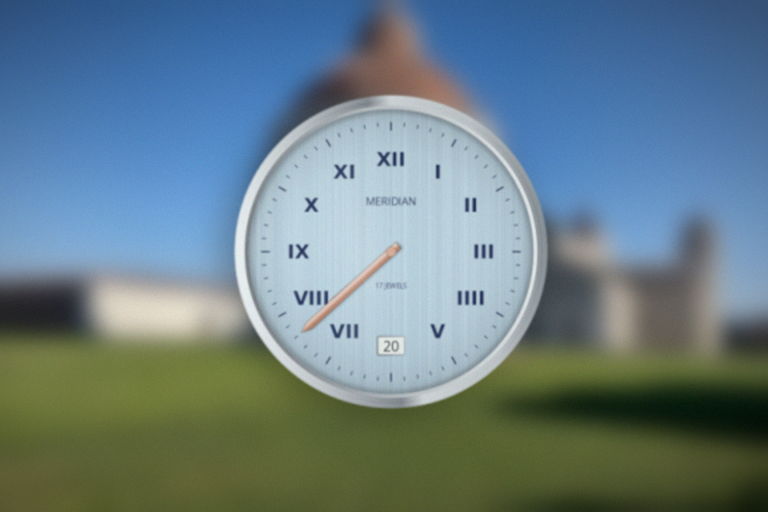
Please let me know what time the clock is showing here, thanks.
7:38
